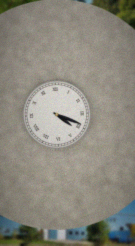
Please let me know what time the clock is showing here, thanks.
4:19
